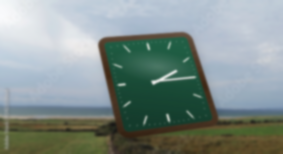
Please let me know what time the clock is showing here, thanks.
2:15
